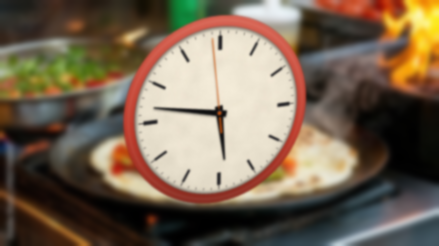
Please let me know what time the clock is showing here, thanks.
5:46:59
